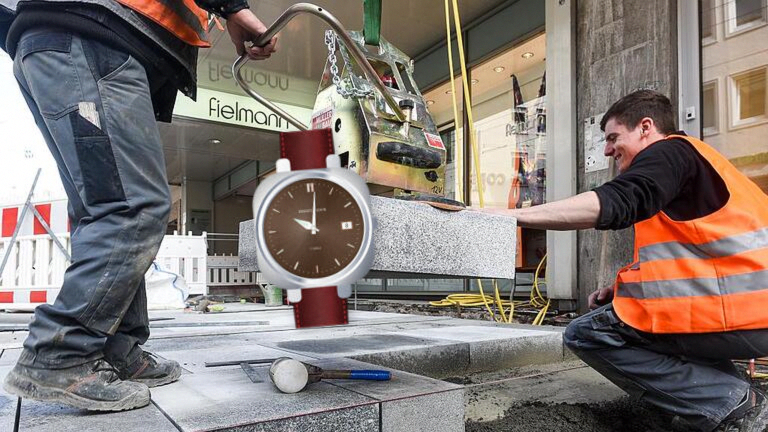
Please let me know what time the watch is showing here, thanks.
10:01
